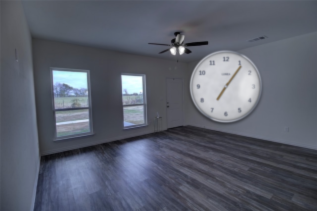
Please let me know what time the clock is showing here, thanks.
7:06
